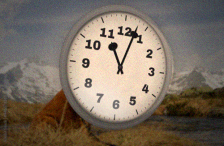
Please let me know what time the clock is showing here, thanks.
11:03
